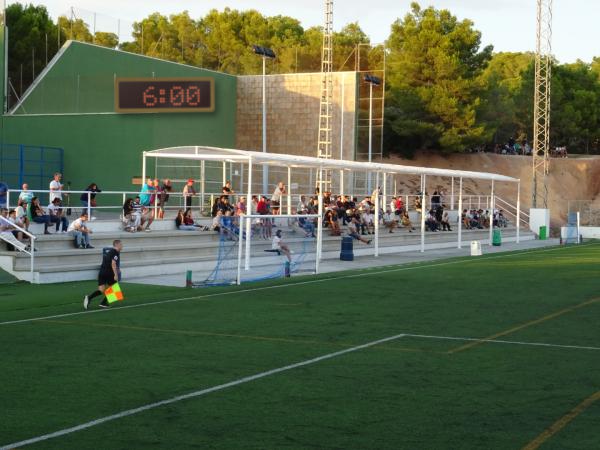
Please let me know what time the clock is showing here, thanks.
6:00
